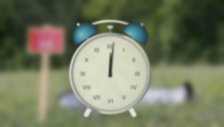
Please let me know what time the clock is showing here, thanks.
12:01
